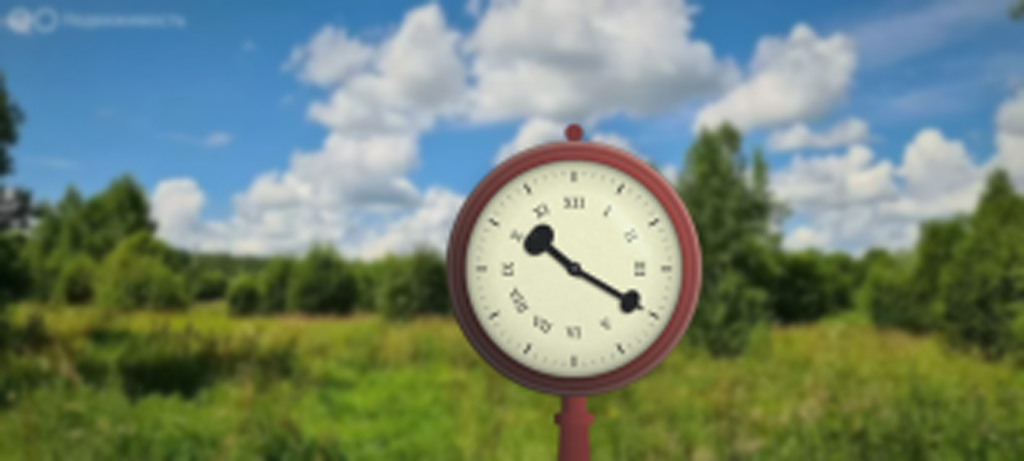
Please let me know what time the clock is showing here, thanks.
10:20
